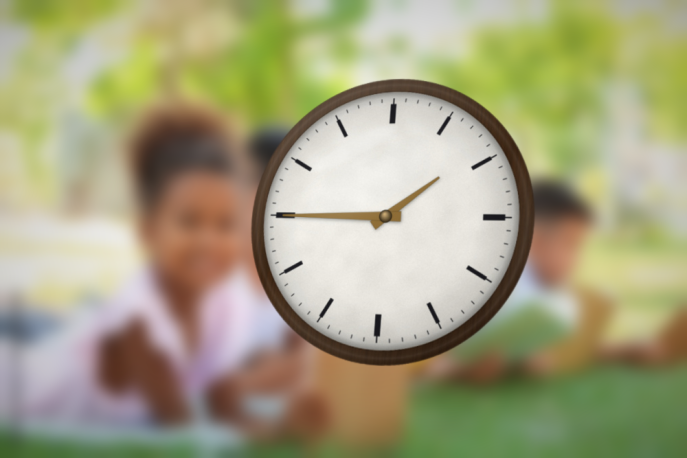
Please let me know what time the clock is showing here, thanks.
1:45
